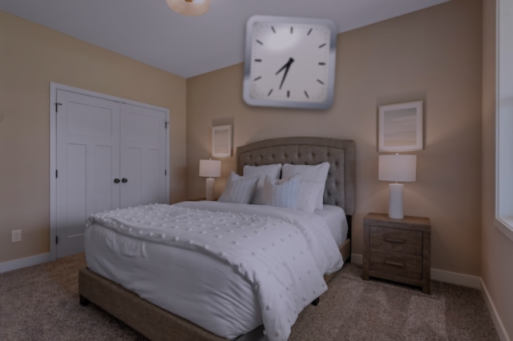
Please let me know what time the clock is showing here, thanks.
7:33
